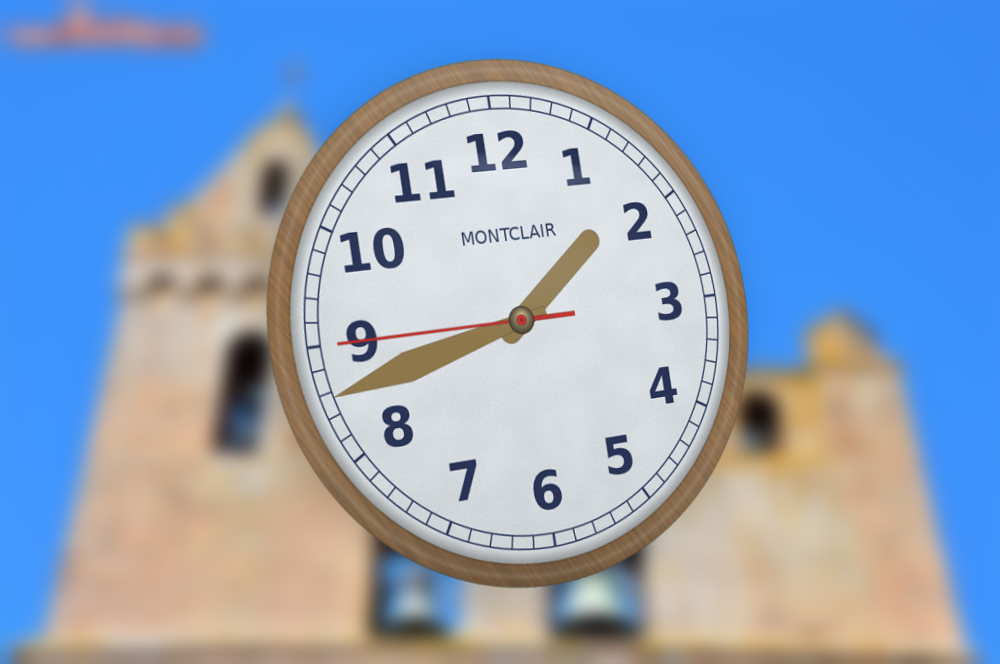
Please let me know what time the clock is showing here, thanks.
1:42:45
